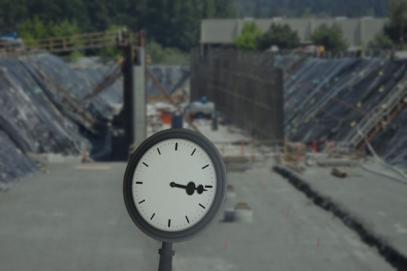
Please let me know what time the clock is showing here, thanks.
3:16
